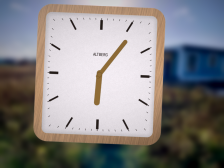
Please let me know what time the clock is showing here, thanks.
6:06
